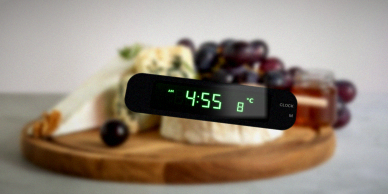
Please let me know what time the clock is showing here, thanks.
4:55
